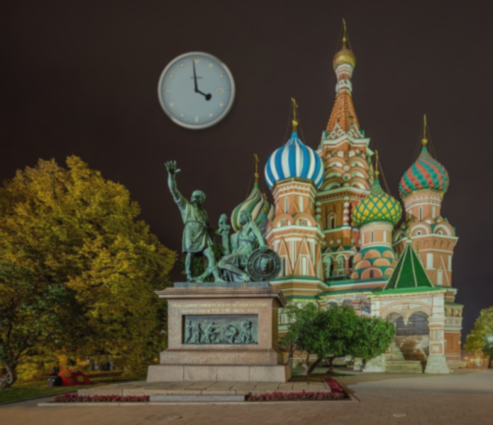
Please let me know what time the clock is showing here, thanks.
3:59
